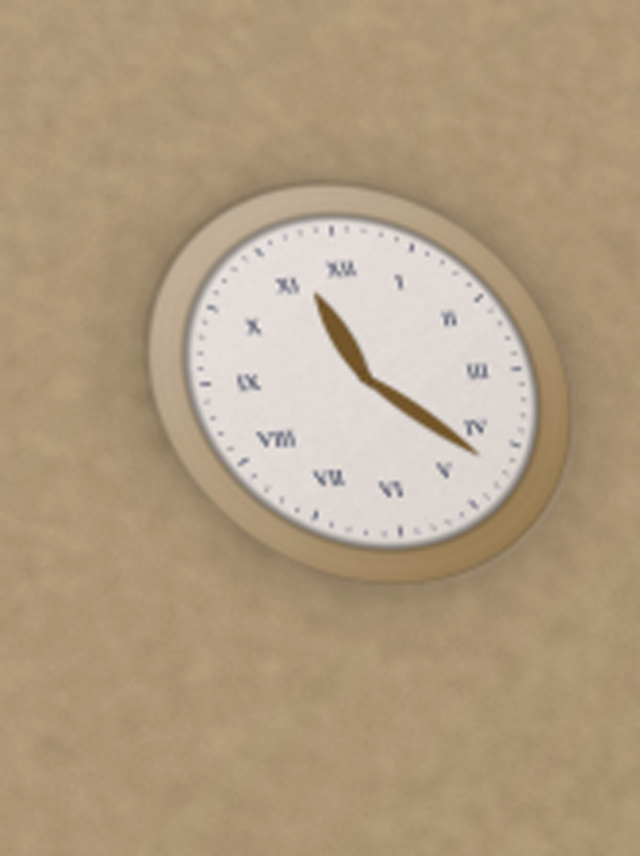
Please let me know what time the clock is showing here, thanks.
11:22
